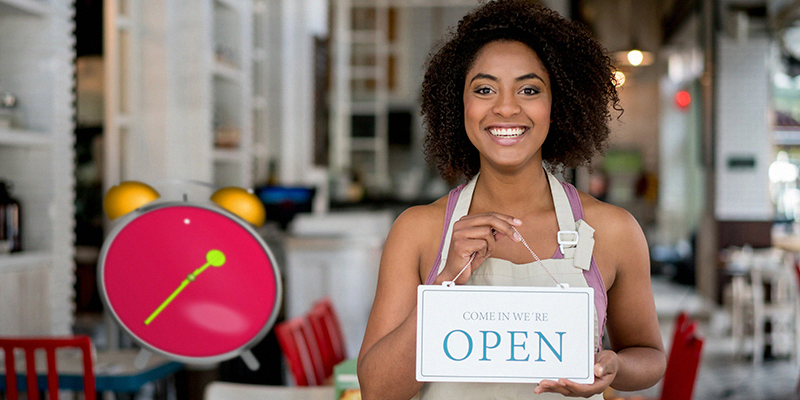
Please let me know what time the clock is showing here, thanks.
1:37
